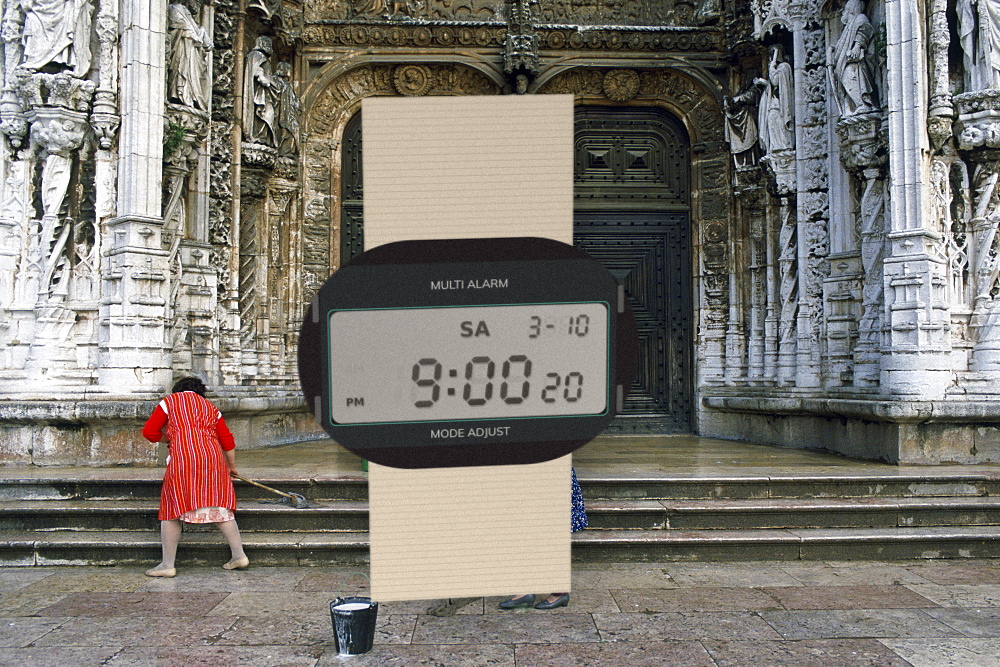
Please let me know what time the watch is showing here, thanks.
9:00:20
